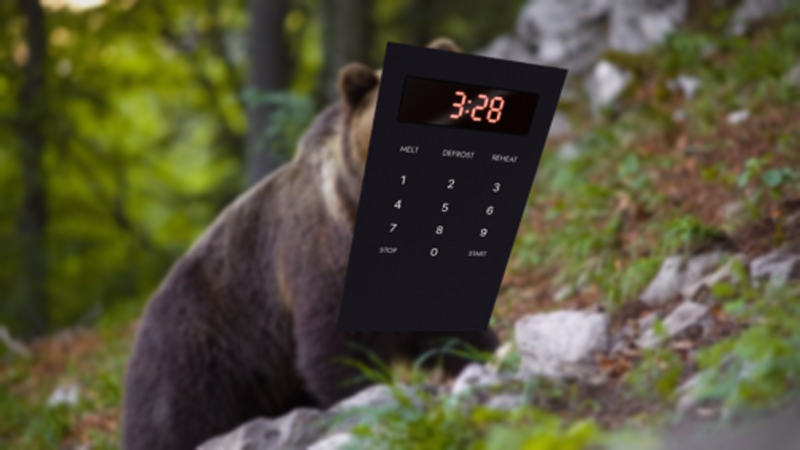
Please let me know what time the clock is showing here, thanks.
3:28
